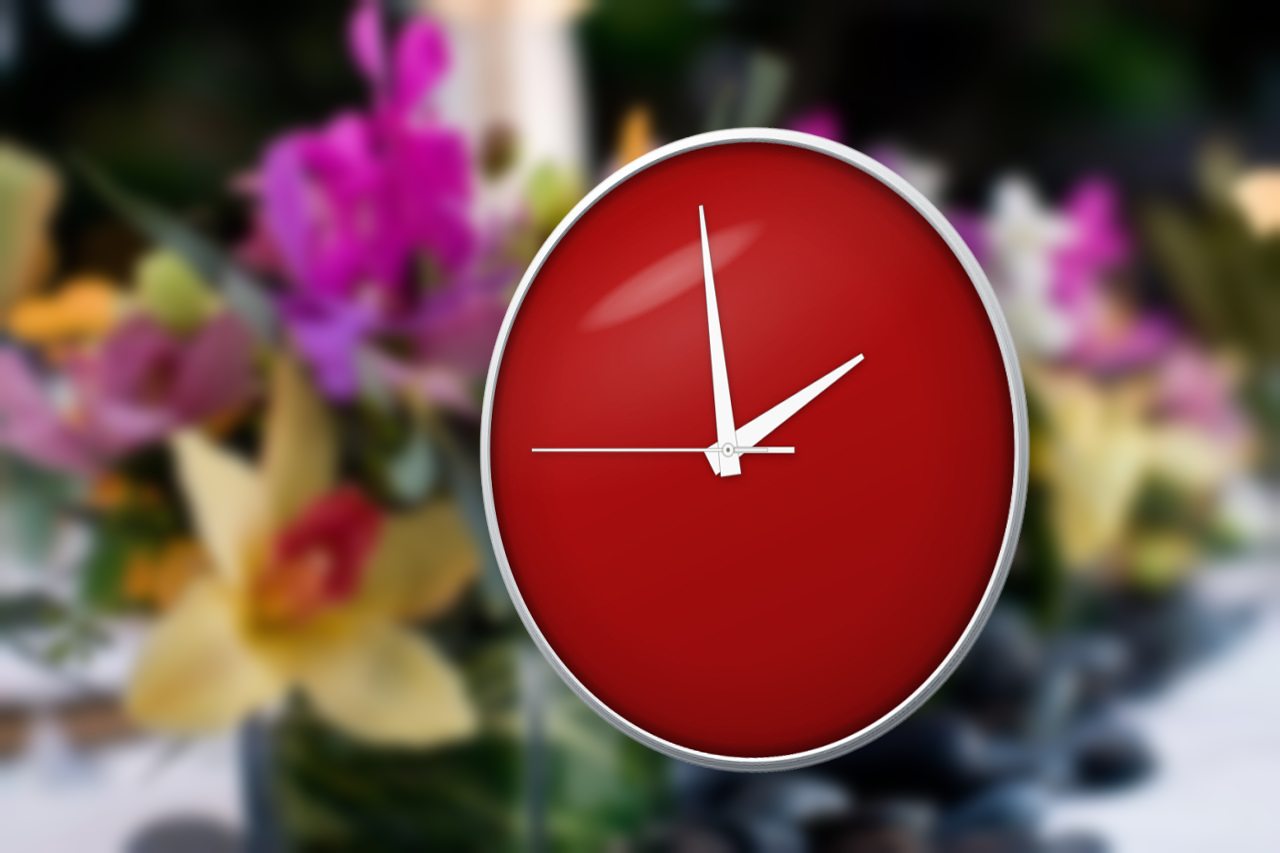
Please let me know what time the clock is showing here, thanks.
1:58:45
